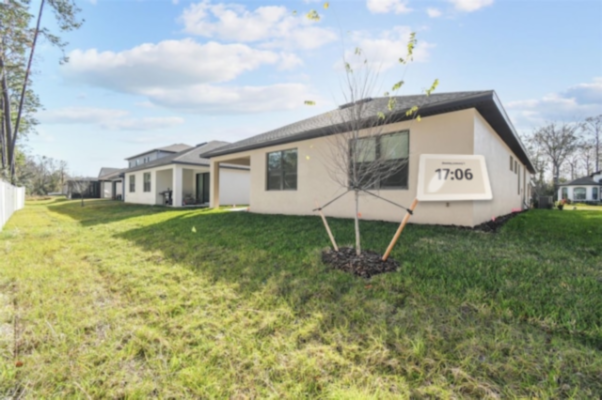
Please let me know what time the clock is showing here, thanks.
17:06
